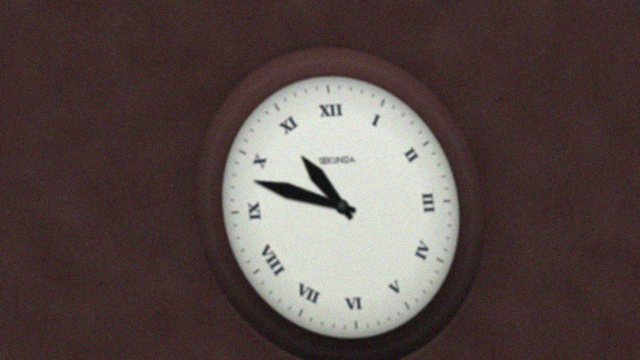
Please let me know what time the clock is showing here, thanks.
10:48
